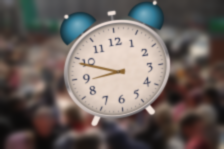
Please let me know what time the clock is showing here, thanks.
8:49
